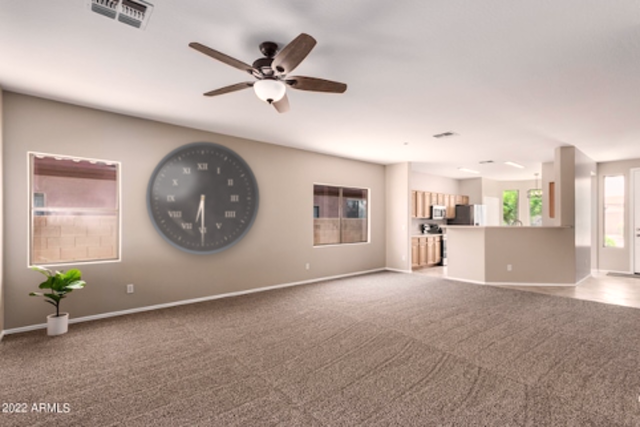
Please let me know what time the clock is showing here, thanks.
6:30
